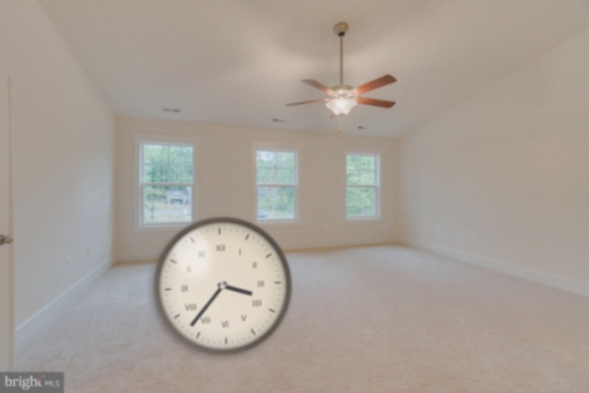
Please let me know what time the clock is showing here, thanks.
3:37
